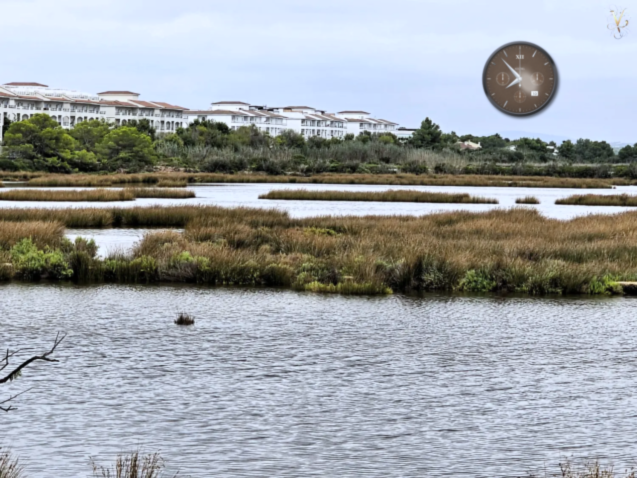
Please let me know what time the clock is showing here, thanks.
7:53
